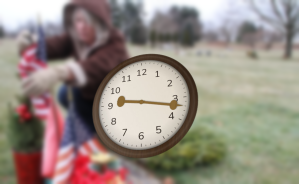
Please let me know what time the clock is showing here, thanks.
9:17
